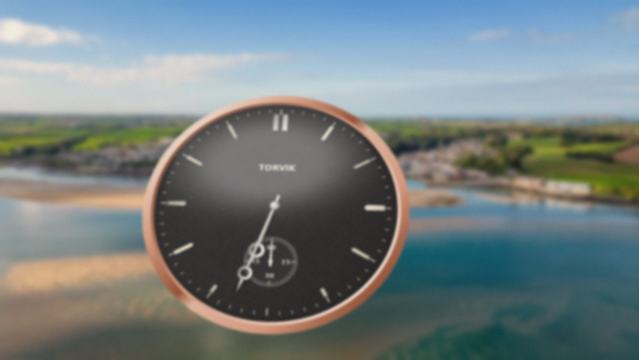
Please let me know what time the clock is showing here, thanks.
6:33
